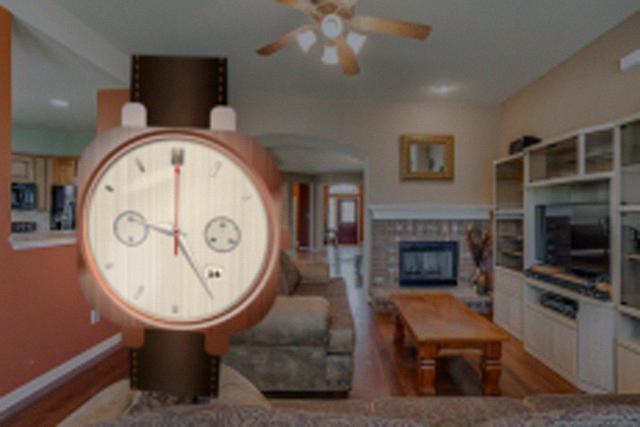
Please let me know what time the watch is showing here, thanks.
9:25
